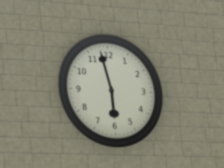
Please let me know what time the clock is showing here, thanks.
5:58
